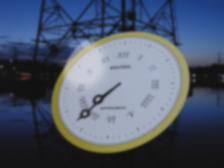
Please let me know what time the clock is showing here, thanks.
7:37
